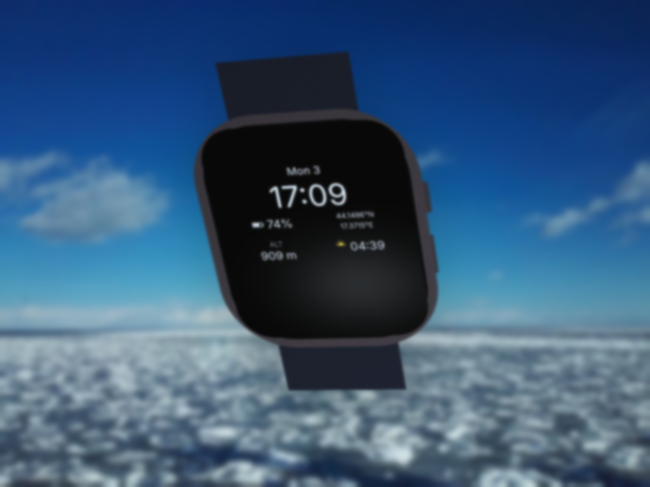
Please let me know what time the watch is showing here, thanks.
17:09
